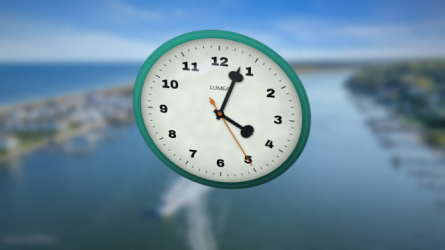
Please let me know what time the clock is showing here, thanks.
4:03:25
